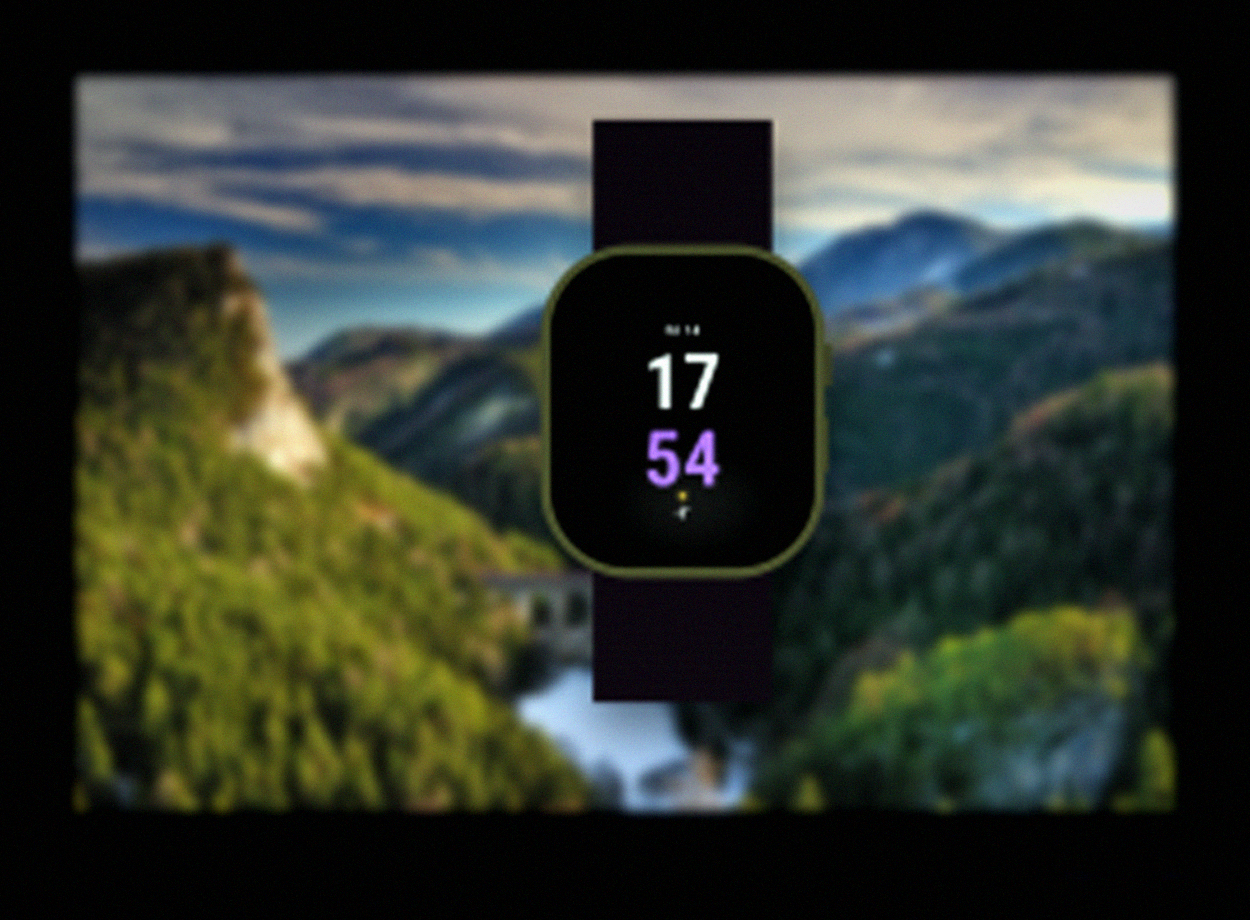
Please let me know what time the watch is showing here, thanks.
17:54
